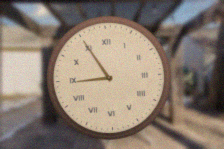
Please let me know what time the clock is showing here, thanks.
8:55
